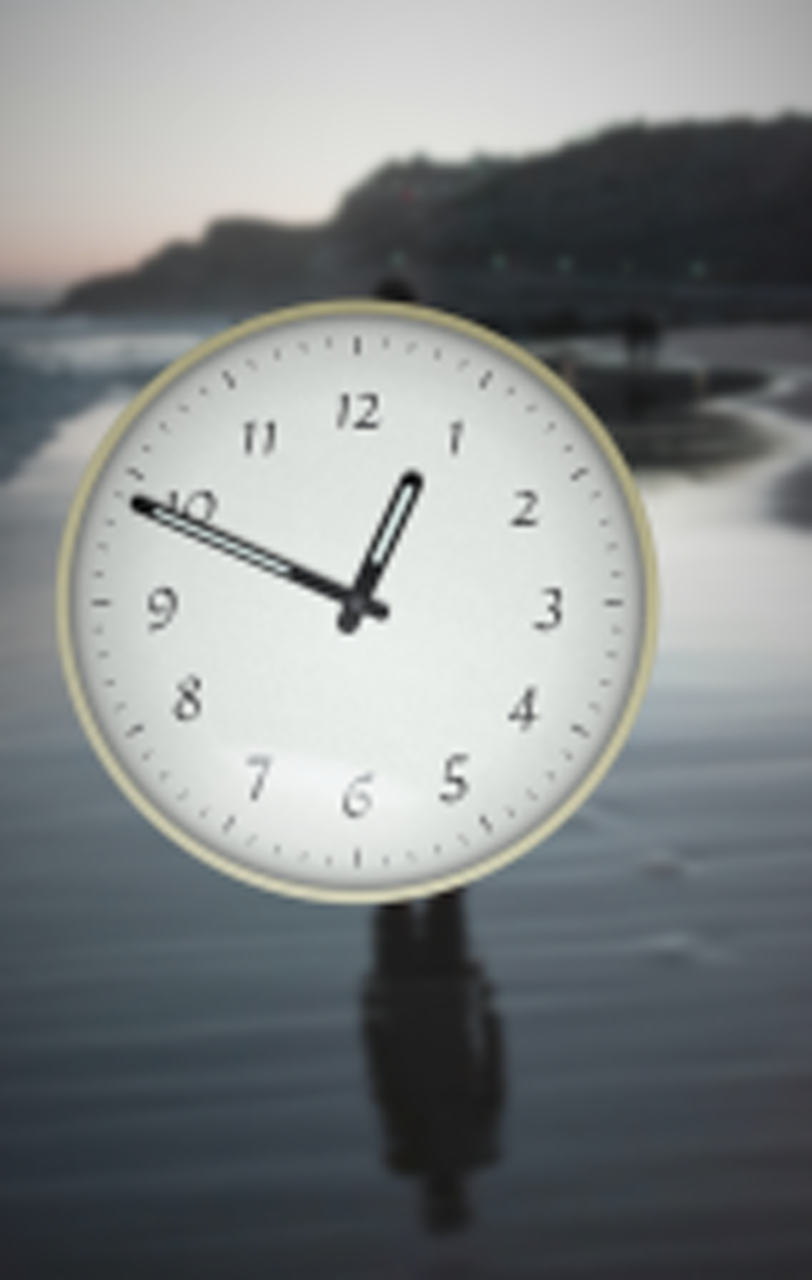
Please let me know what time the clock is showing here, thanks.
12:49
